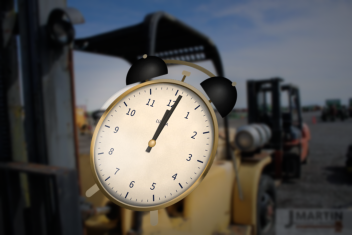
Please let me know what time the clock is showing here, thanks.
12:01
